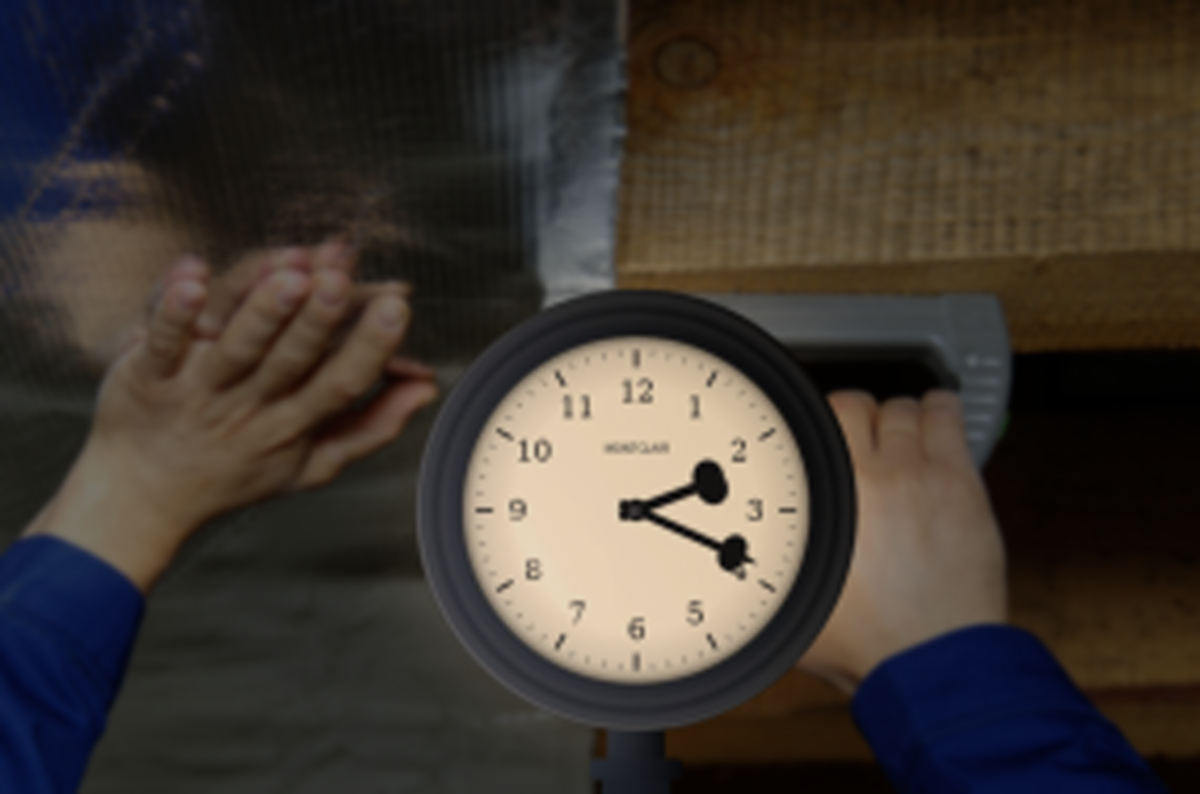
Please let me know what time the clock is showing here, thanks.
2:19
